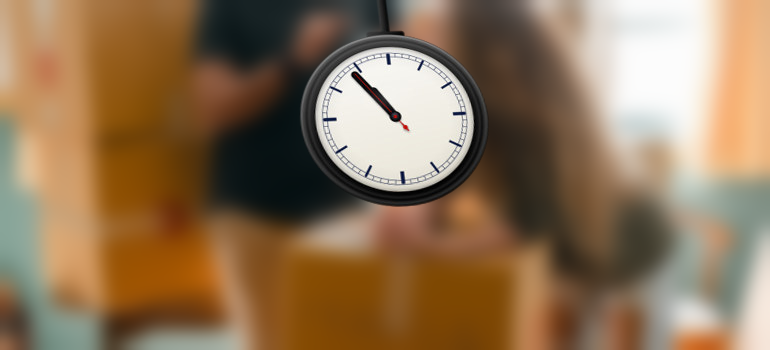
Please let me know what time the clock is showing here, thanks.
10:53:54
